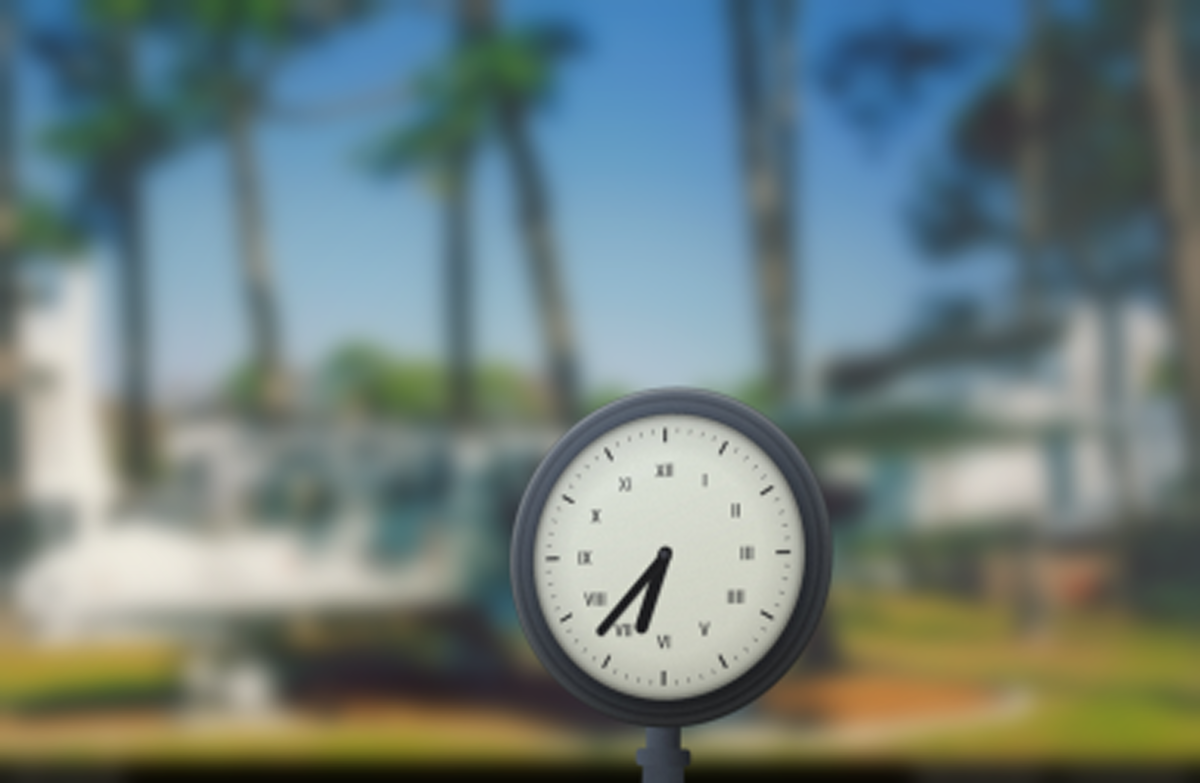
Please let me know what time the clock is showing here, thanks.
6:37
